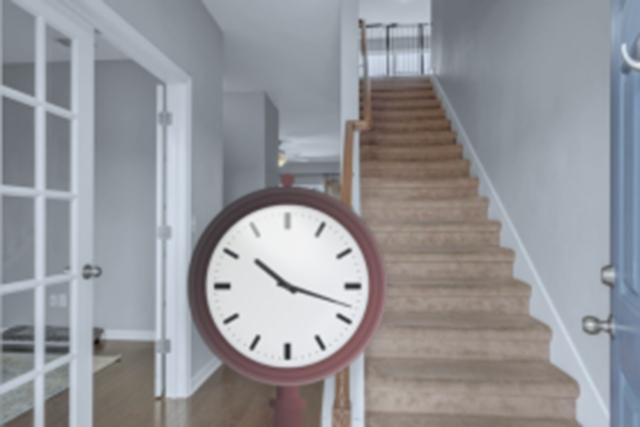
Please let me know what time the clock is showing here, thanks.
10:18
